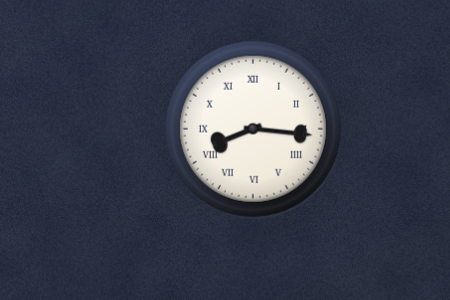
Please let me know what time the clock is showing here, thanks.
8:16
